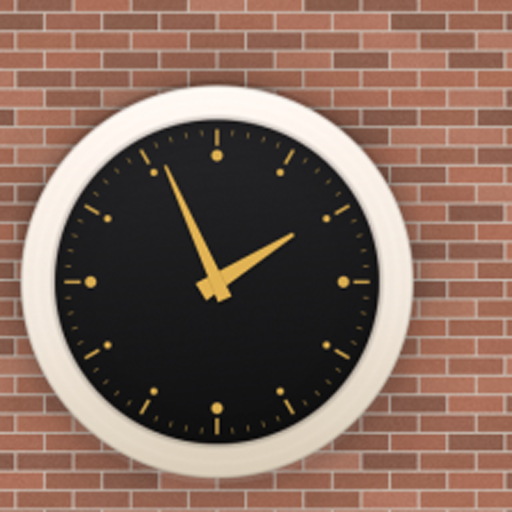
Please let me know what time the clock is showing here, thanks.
1:56
